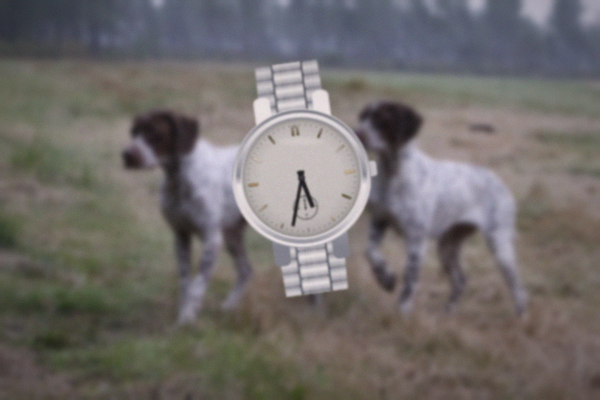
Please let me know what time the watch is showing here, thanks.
5:33
